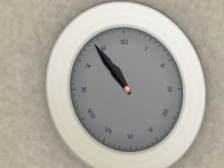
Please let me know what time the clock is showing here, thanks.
10:54
